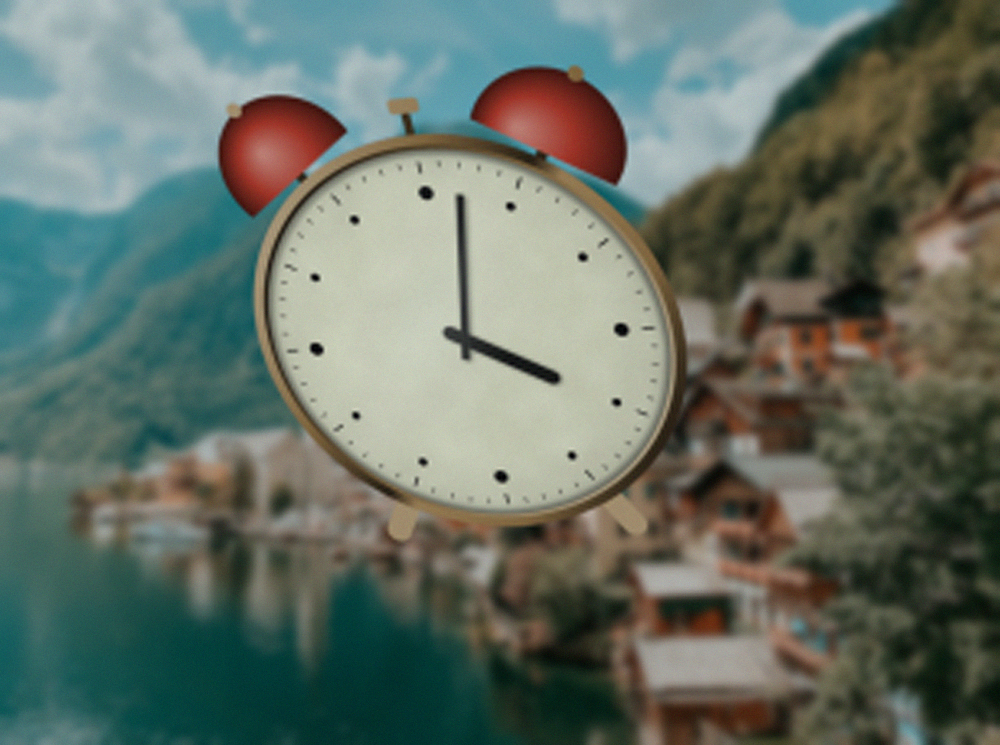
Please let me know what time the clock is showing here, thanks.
4:02
